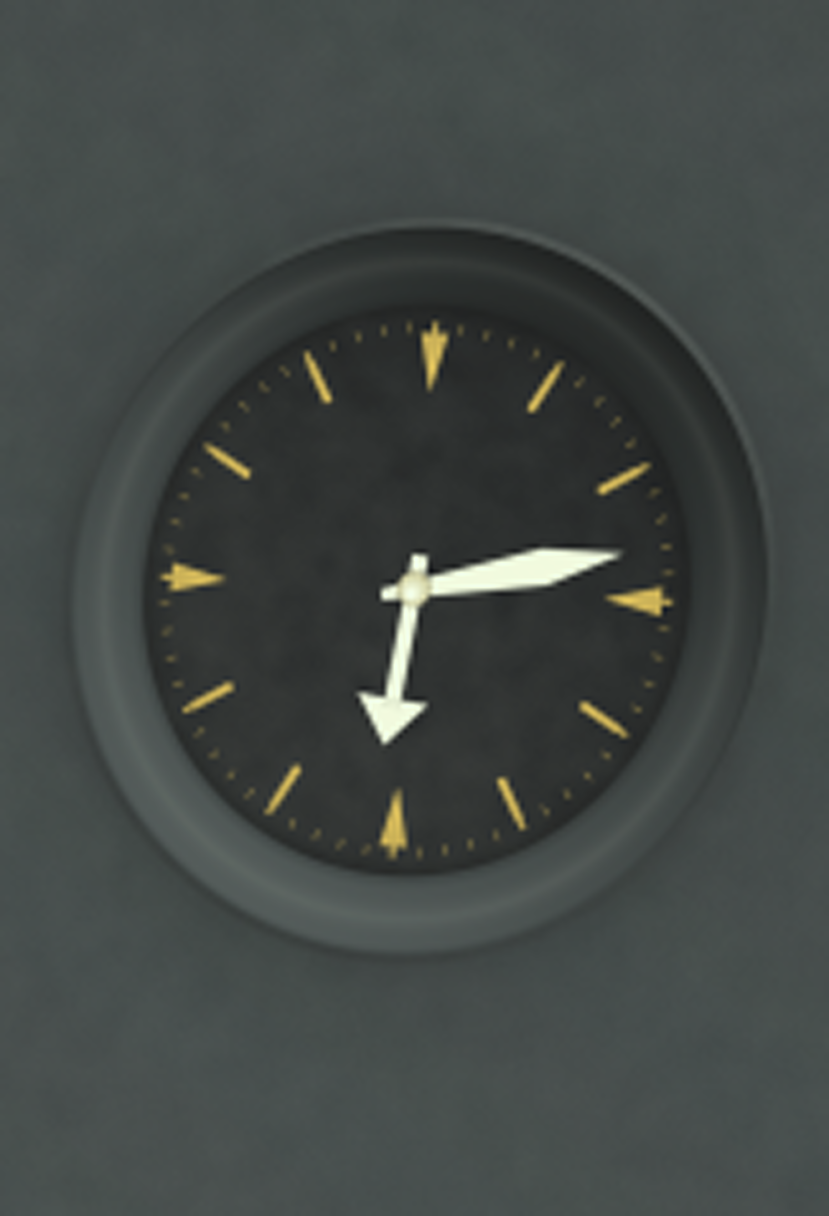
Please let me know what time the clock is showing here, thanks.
6:13
